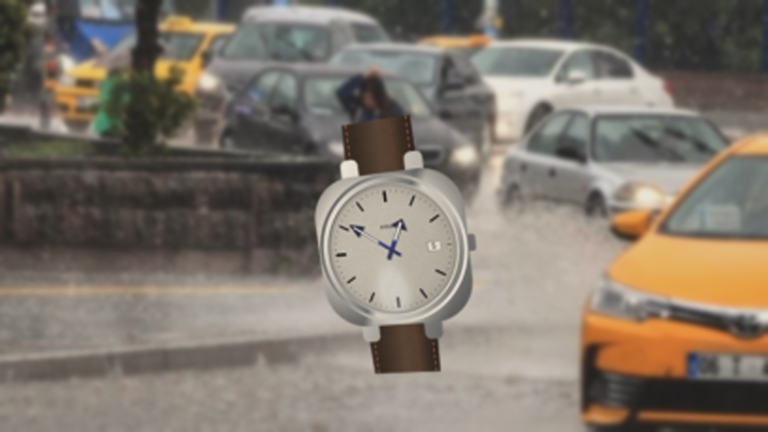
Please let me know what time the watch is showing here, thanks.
12:51
